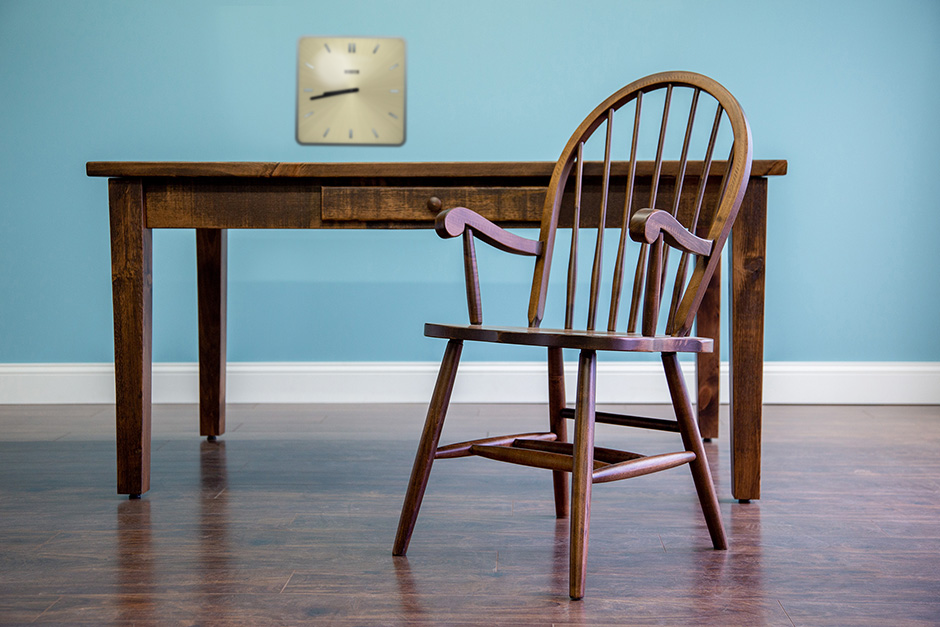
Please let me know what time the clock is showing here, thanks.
8:43
